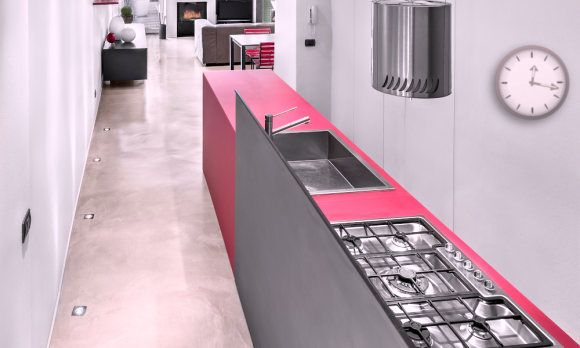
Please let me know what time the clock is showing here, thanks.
12:17
